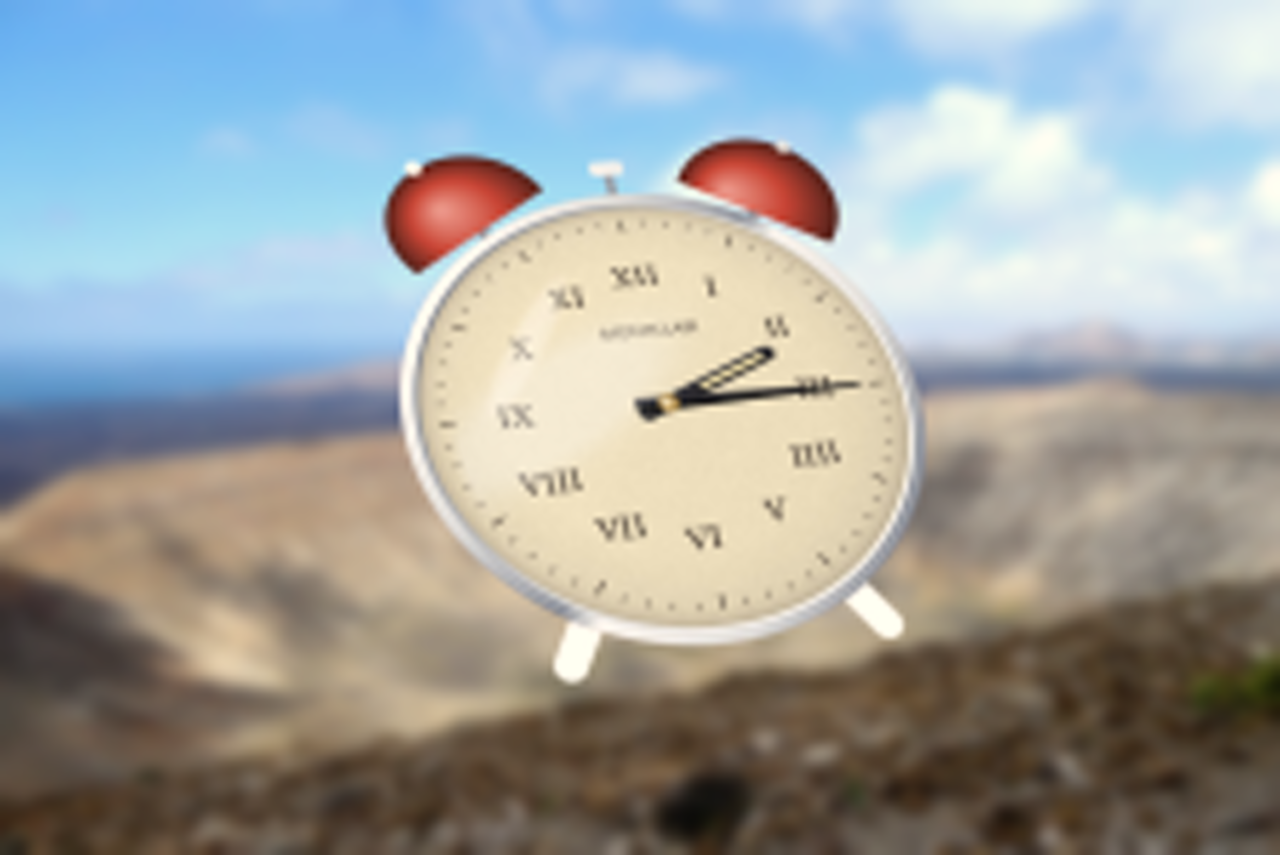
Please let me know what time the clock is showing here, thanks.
2:15
